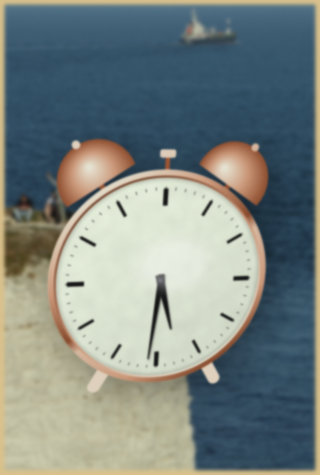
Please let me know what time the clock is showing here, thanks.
5:31
